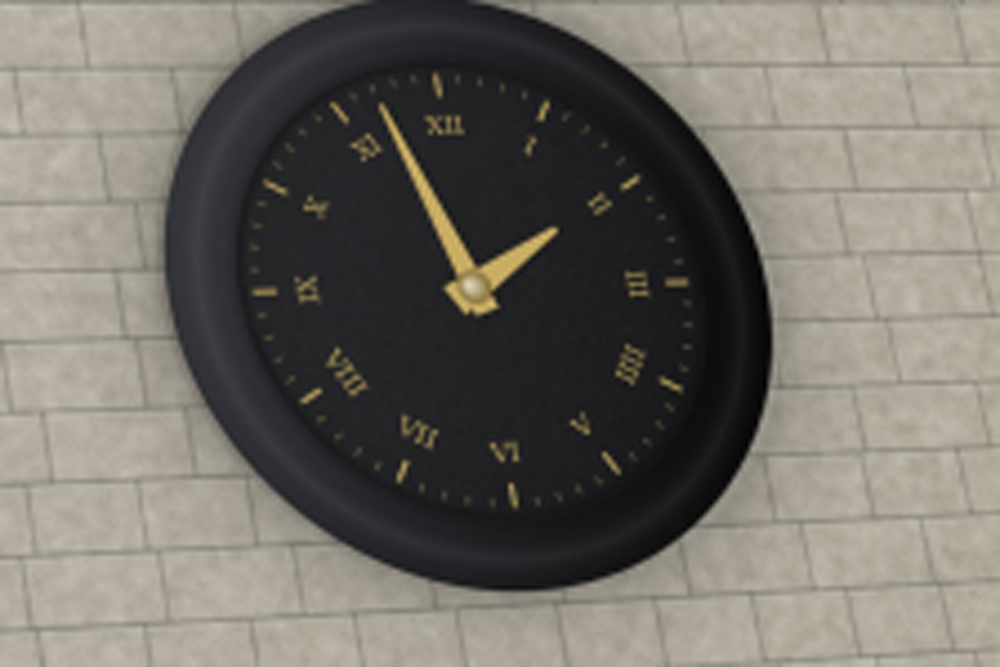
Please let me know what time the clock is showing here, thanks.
1:57
